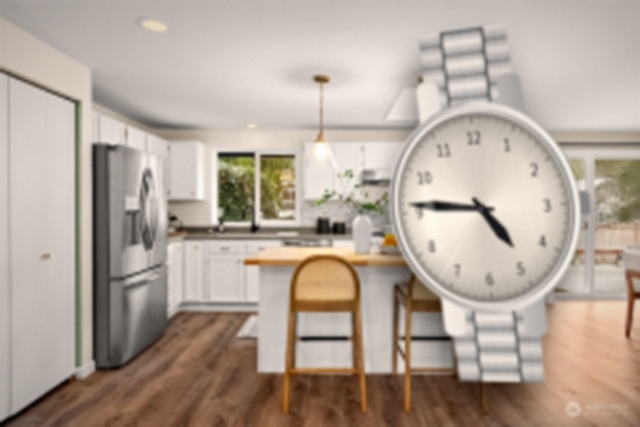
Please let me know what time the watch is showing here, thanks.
4:46
